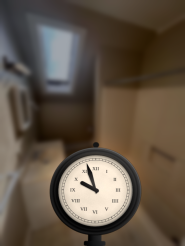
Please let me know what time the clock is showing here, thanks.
9:57
